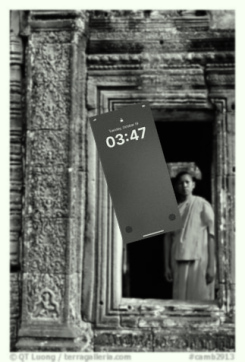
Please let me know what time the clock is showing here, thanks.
3:47
